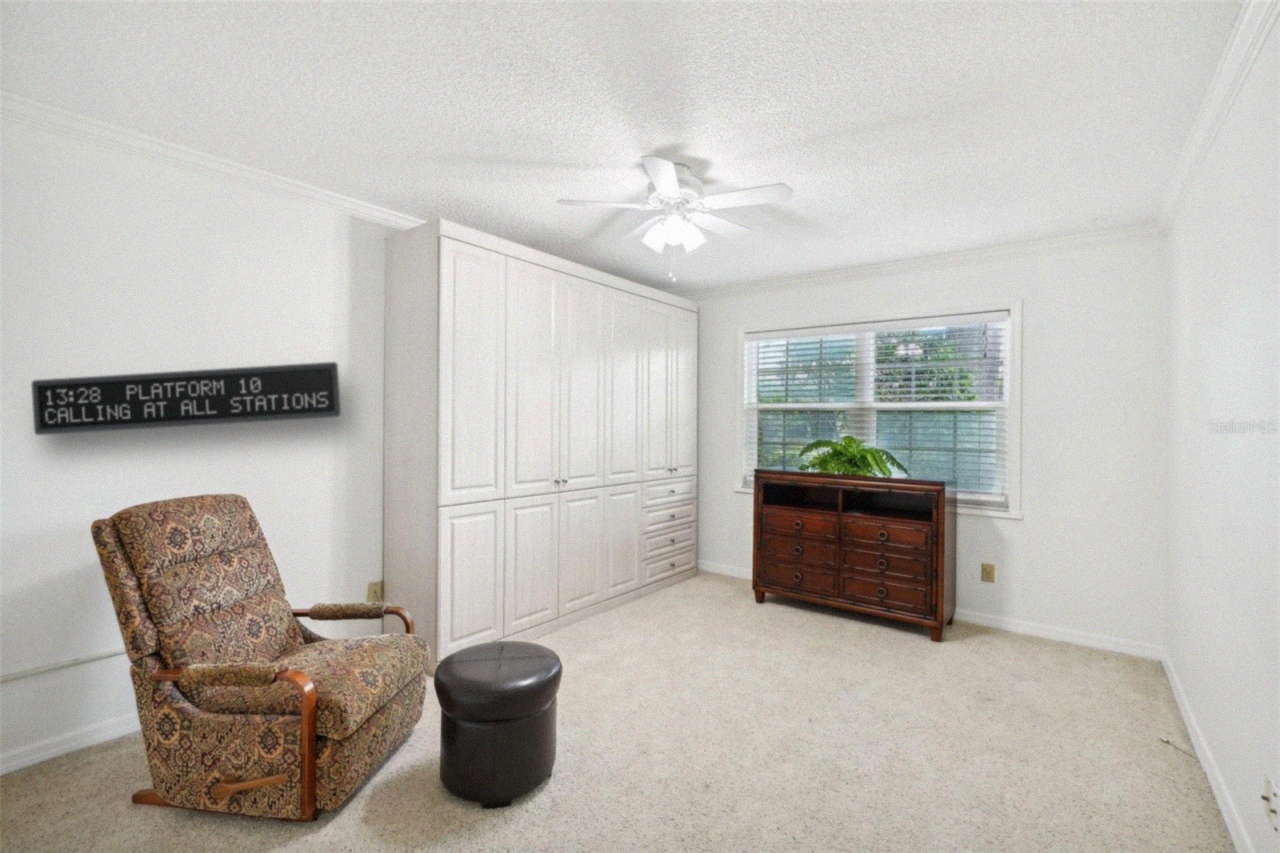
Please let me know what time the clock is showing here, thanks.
13:28
